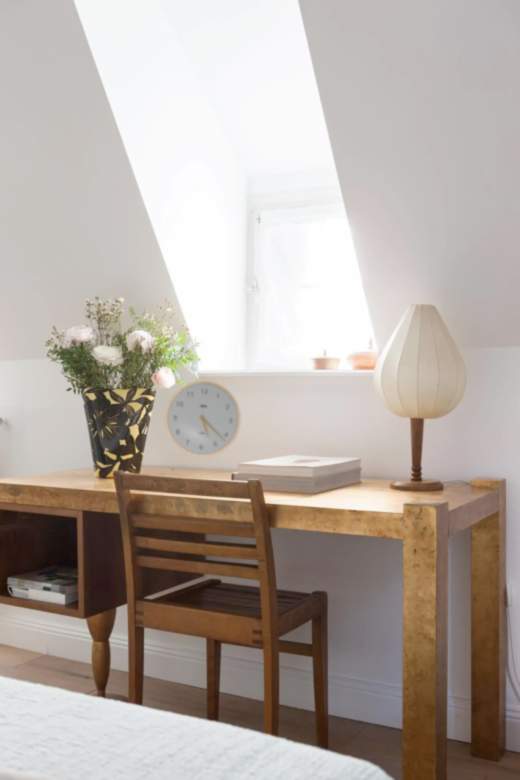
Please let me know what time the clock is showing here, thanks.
5:22
